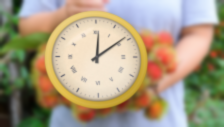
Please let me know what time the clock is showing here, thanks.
12:09
